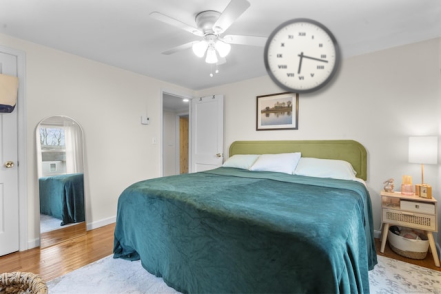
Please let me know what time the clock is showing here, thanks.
6:17
